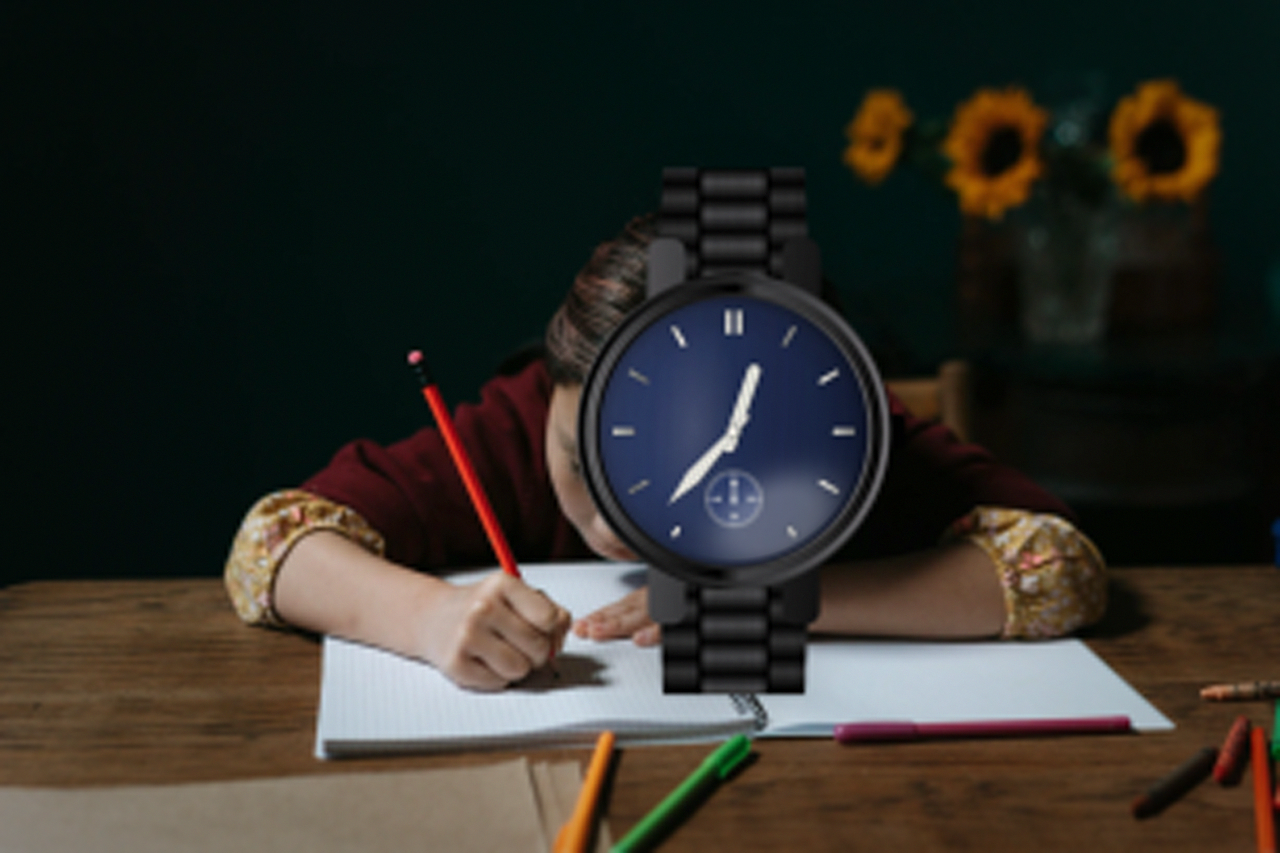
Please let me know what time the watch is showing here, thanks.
12:37
